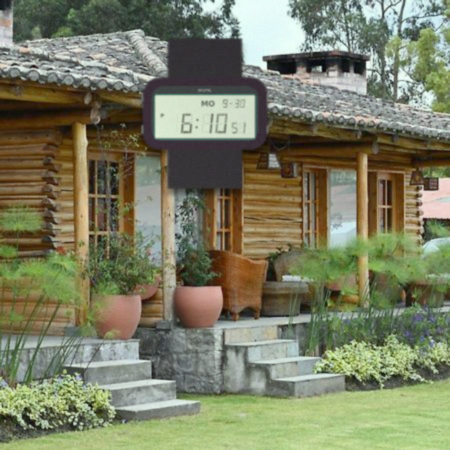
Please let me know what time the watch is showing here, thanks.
6:10:51
